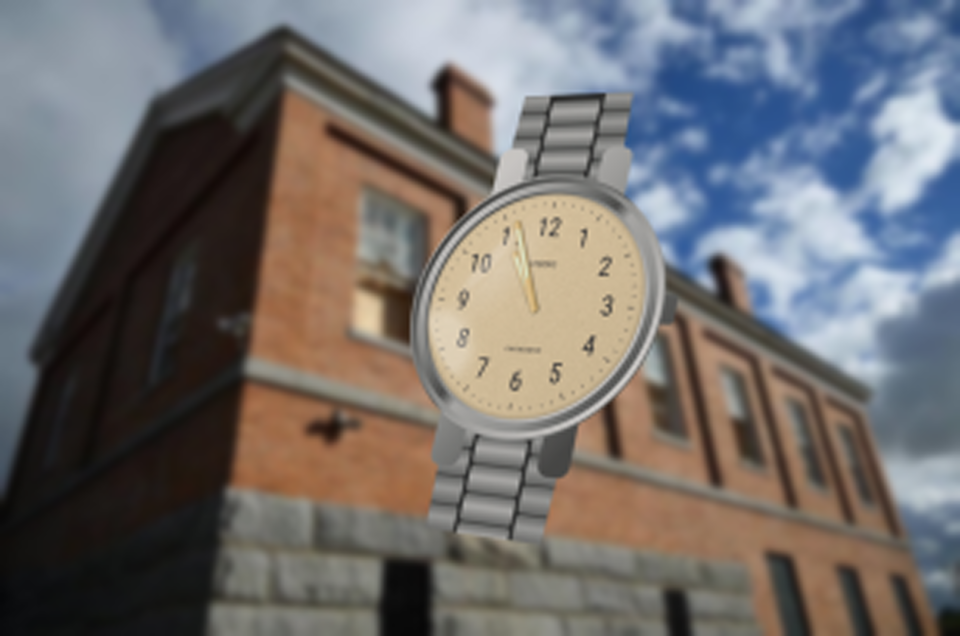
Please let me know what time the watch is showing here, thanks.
10:56
